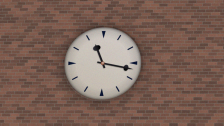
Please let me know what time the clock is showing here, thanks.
11:17
